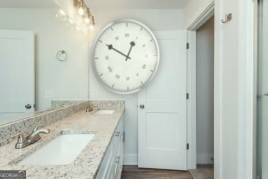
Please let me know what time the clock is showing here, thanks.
12:50
